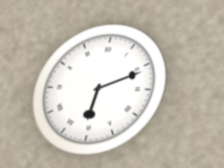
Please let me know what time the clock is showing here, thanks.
6:11
